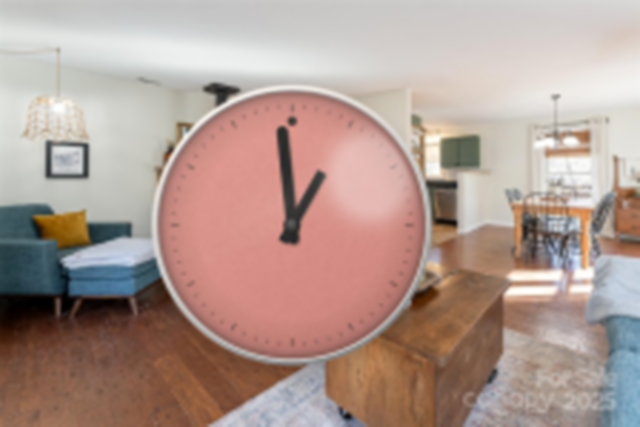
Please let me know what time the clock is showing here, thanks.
12:59
